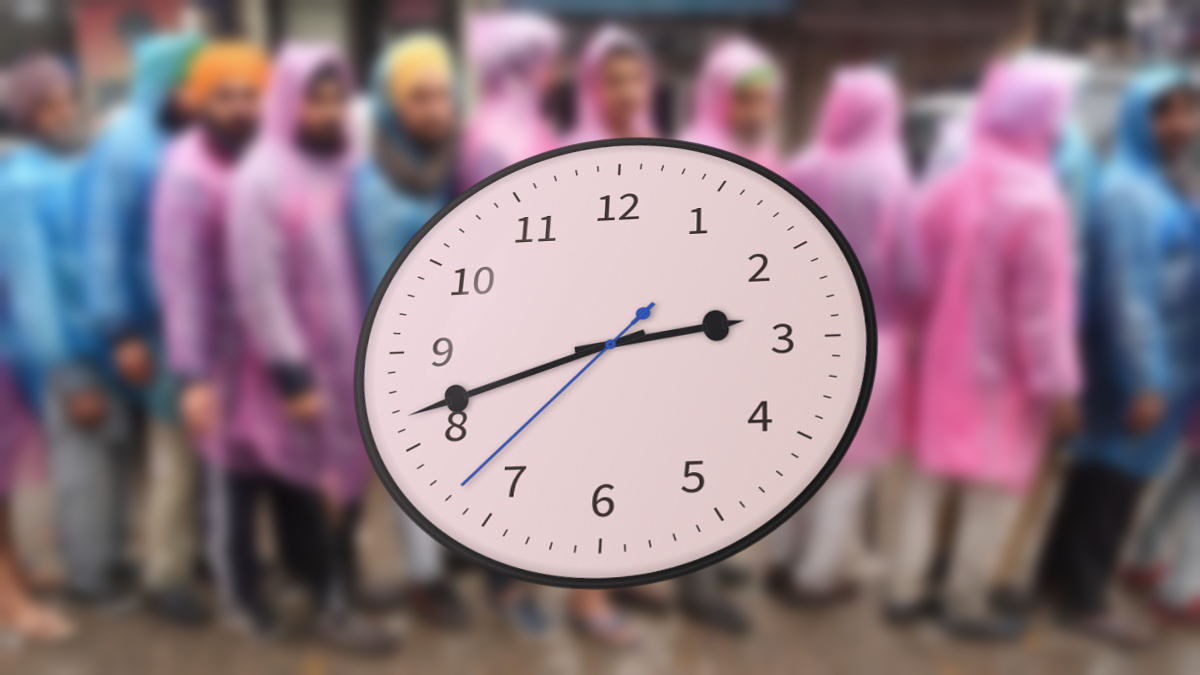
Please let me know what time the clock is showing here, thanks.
2:41:37
